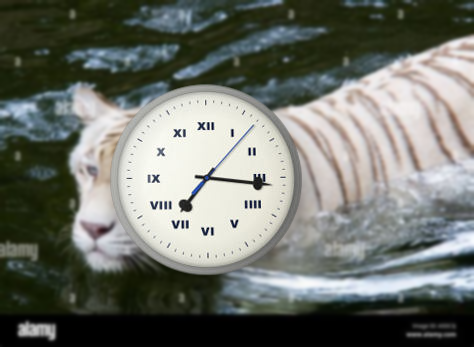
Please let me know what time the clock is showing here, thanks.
7:16:07
